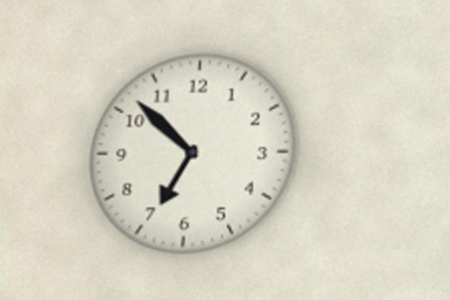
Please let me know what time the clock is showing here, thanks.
6:52
